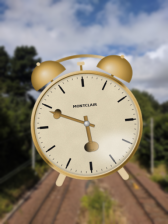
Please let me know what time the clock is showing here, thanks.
5:49
